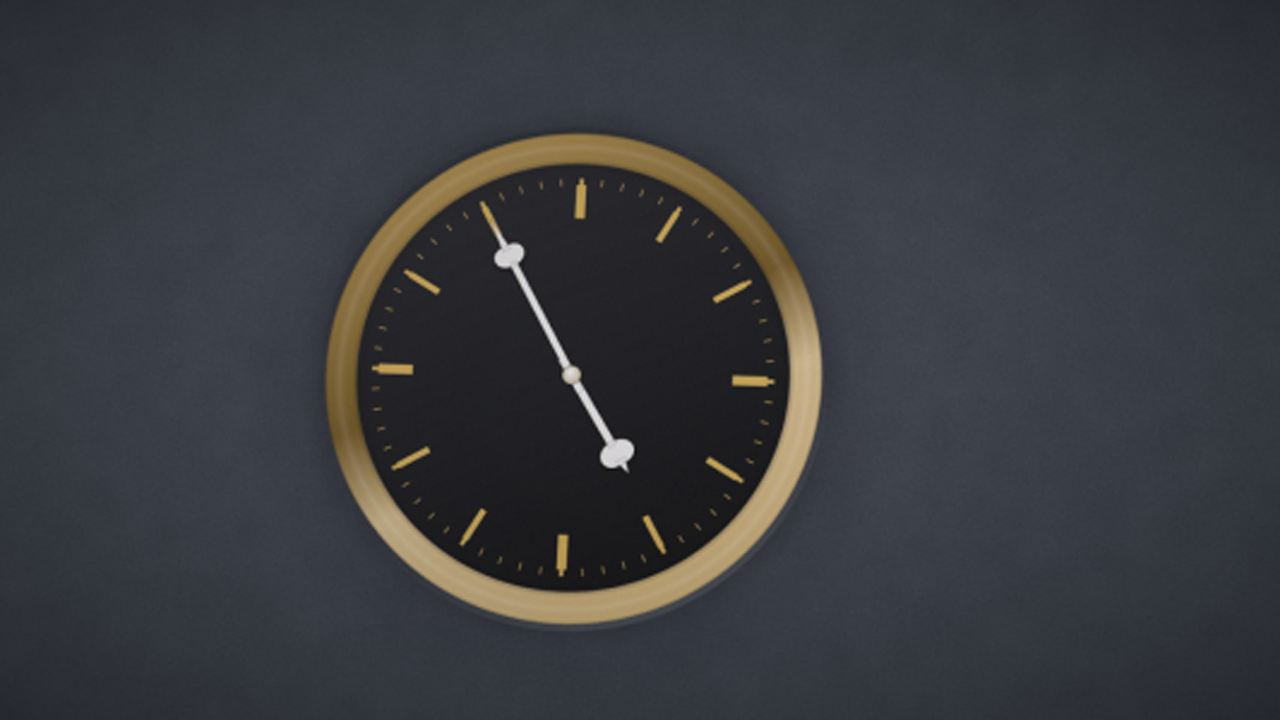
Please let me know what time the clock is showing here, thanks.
4:55
